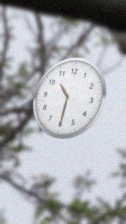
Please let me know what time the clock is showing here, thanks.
10:30
